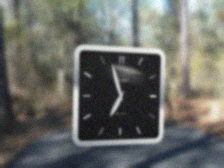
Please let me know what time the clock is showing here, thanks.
6:57
